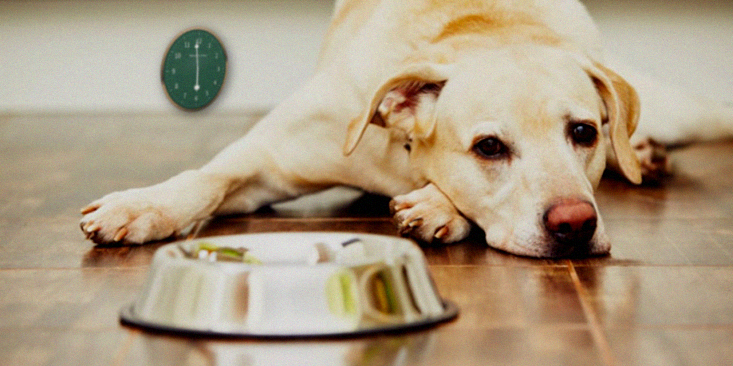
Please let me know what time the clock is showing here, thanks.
5:59
